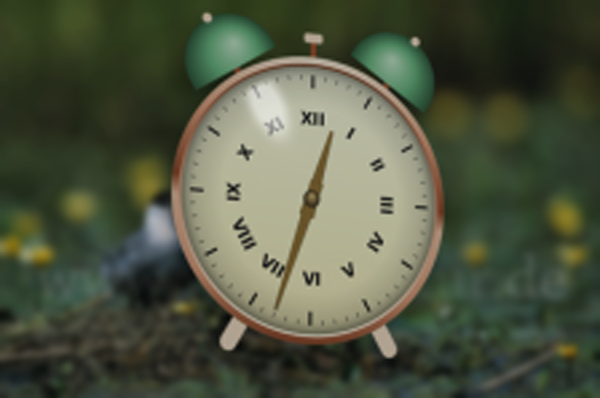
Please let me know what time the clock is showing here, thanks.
12:33
